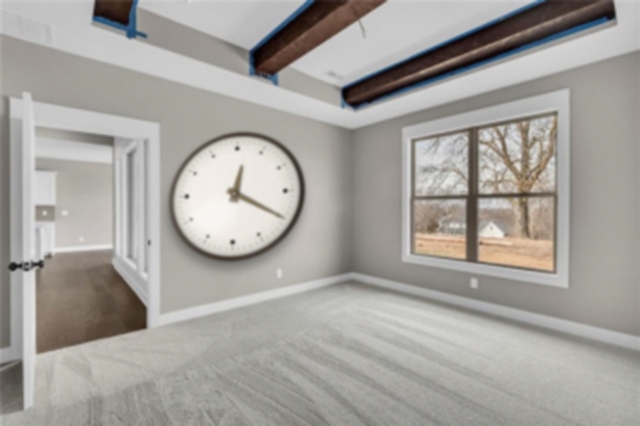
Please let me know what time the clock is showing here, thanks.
12:20
